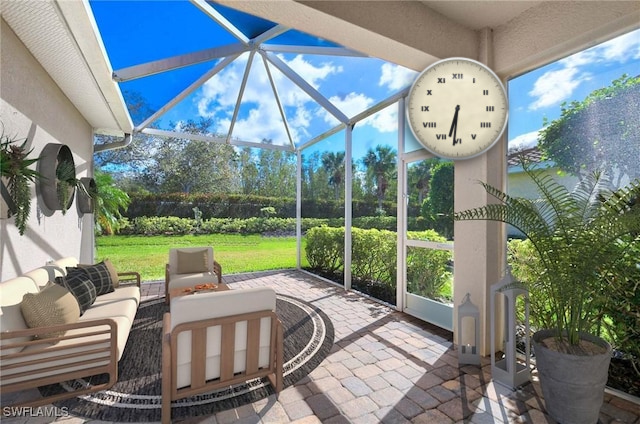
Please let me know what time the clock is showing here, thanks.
6:31
